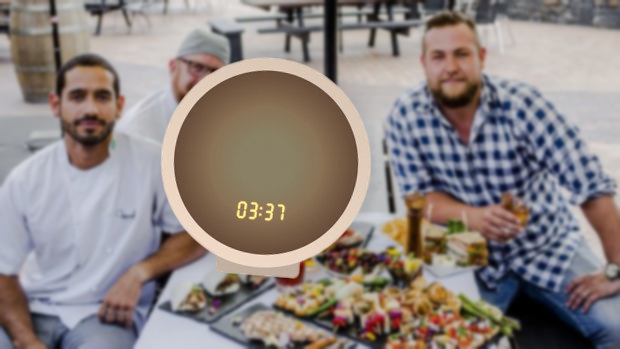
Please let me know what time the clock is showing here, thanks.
3:37
